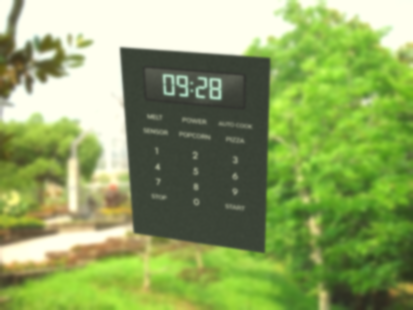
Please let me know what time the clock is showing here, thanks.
9:28
